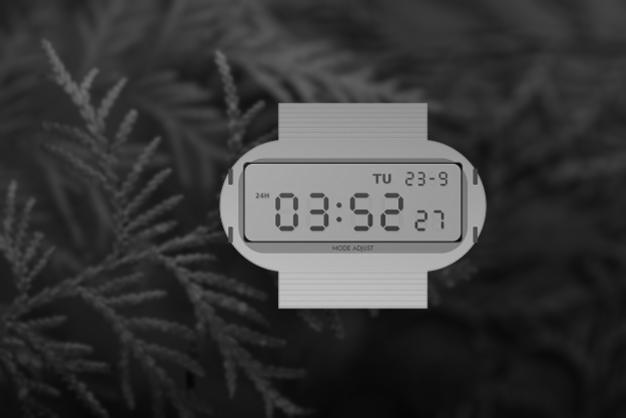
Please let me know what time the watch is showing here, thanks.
3:52:27
